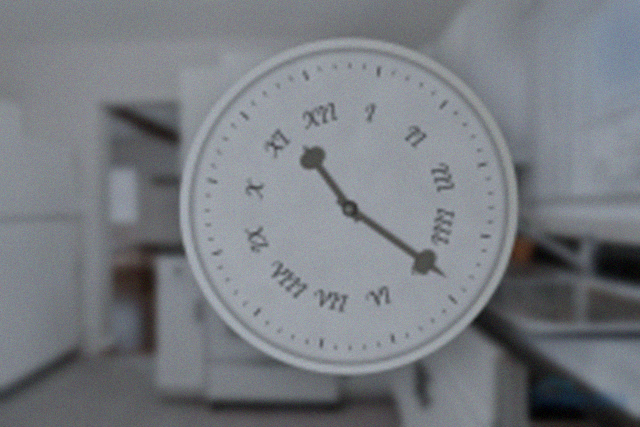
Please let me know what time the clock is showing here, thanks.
11:24
